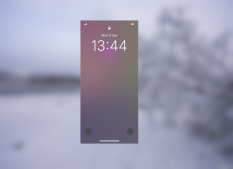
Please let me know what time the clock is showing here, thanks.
13:44
